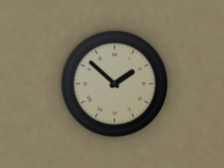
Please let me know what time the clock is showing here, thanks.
1:52
